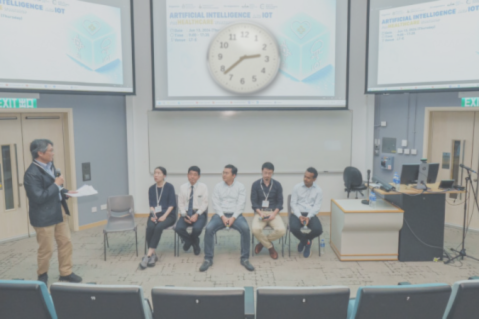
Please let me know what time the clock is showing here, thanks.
2:38
